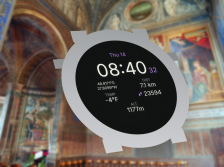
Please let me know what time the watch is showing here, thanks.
8:40:32
